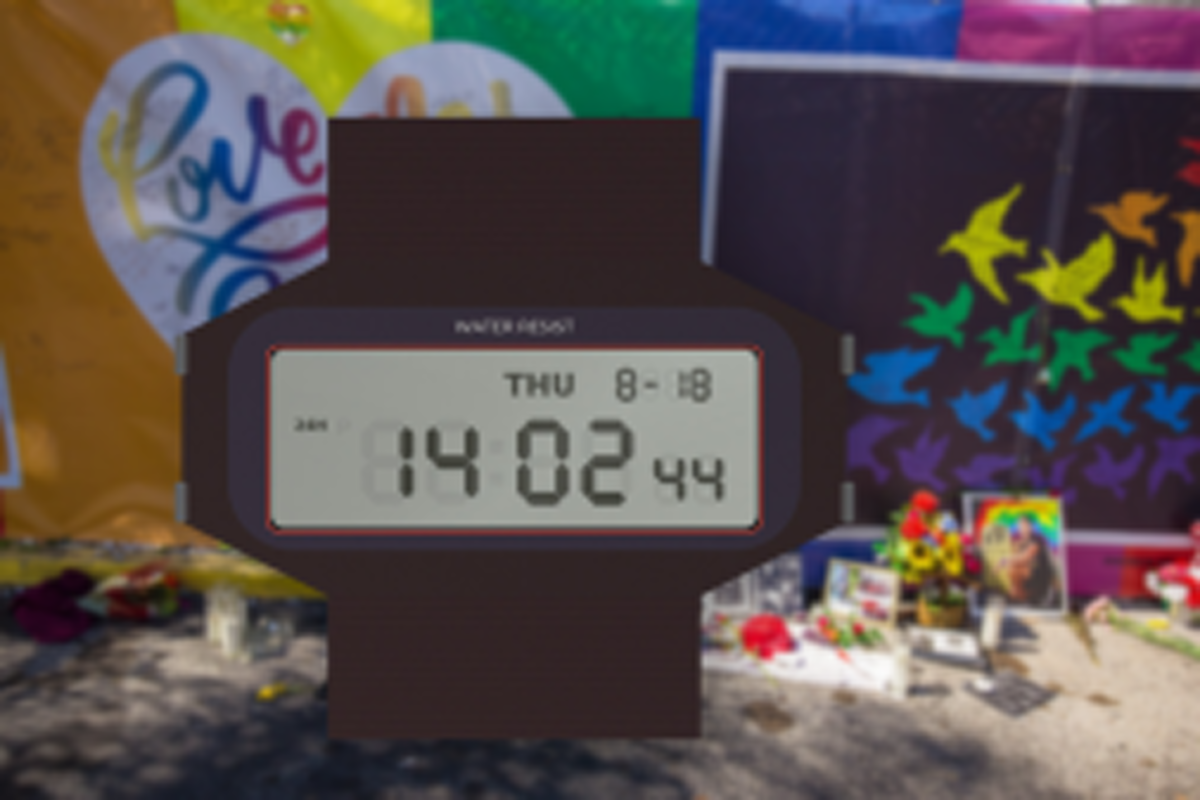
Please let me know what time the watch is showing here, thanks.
14:02:44
